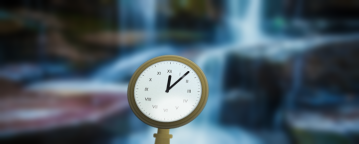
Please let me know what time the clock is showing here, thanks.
12:07
